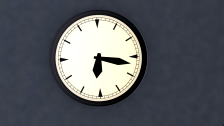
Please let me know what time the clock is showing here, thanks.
6:17
